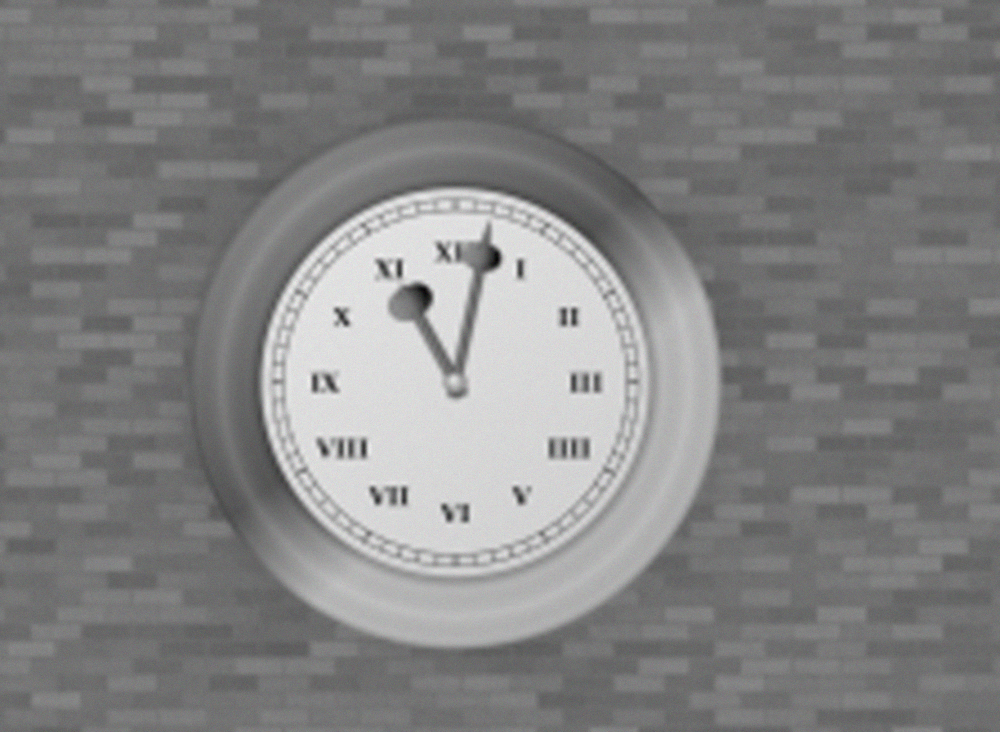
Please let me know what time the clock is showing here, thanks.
11:02
